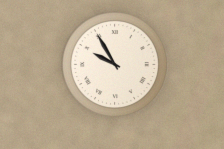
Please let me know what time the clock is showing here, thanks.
9:55
